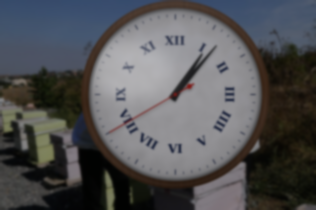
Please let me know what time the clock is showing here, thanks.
1:06:40
